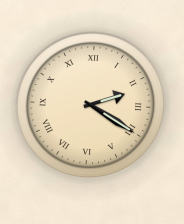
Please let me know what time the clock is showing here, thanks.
2:20
